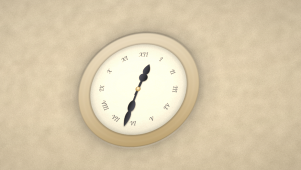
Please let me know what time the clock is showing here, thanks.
12:32
